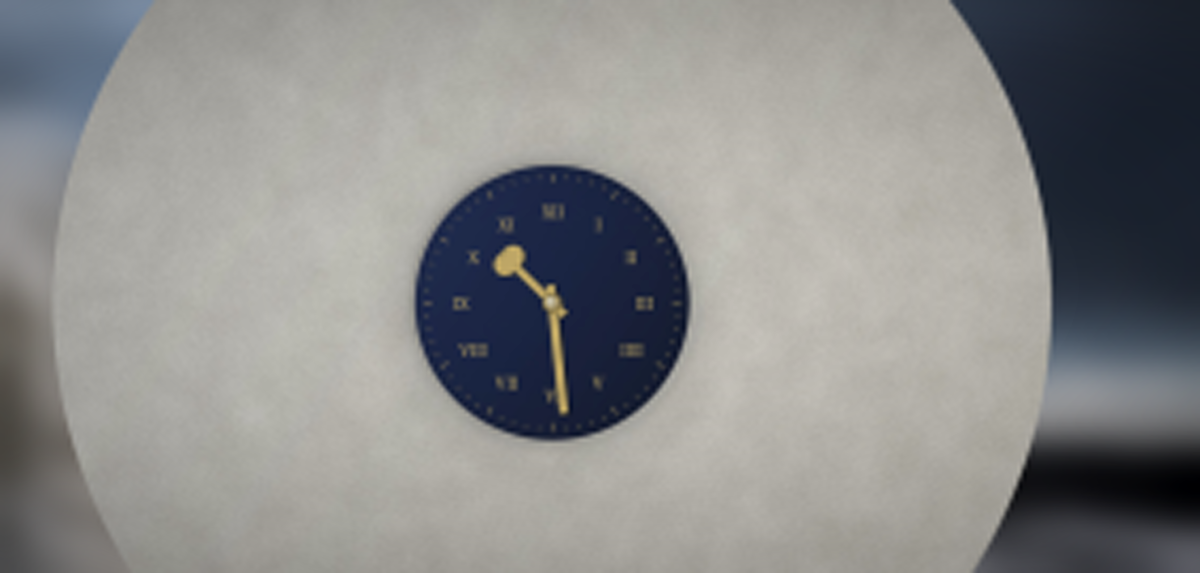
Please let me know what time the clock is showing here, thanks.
10:29
